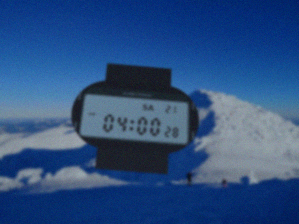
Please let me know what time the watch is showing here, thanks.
4:00
